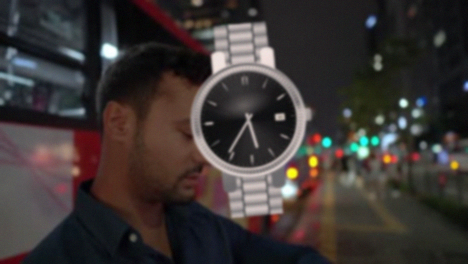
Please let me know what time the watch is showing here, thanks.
5:36
